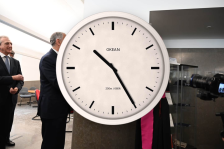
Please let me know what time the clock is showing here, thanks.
10:25
